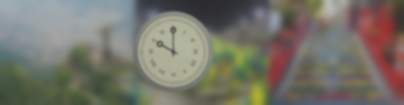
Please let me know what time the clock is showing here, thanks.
10:00
